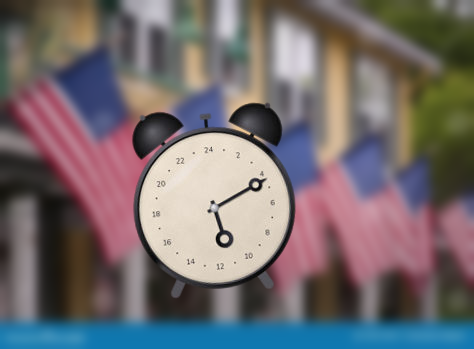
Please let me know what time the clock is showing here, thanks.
11:11
